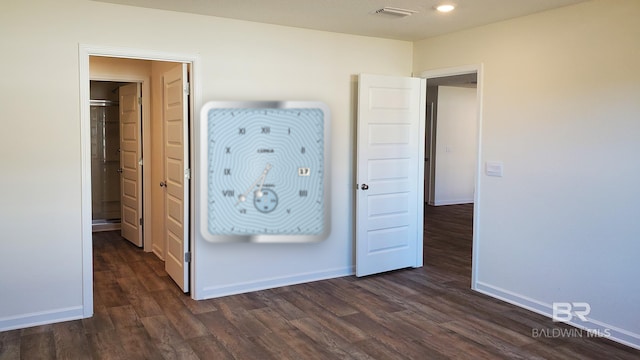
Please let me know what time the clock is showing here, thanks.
6:37
